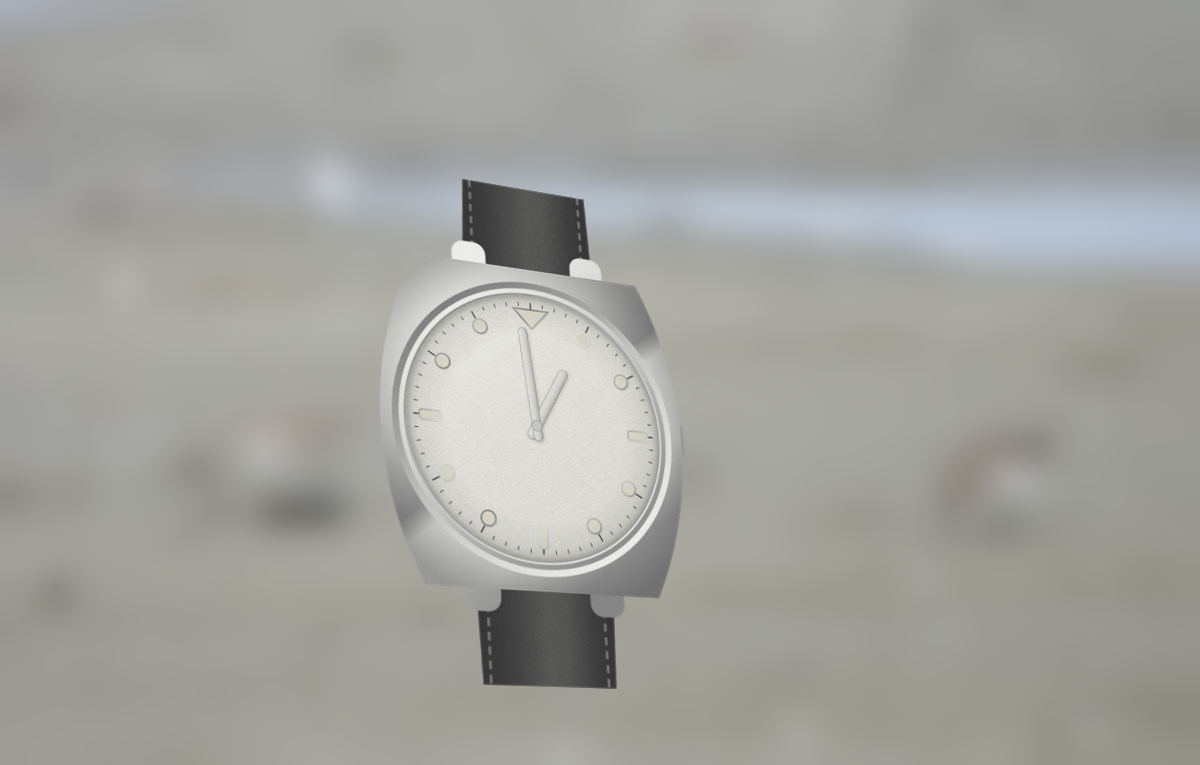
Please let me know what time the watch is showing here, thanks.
12:59
